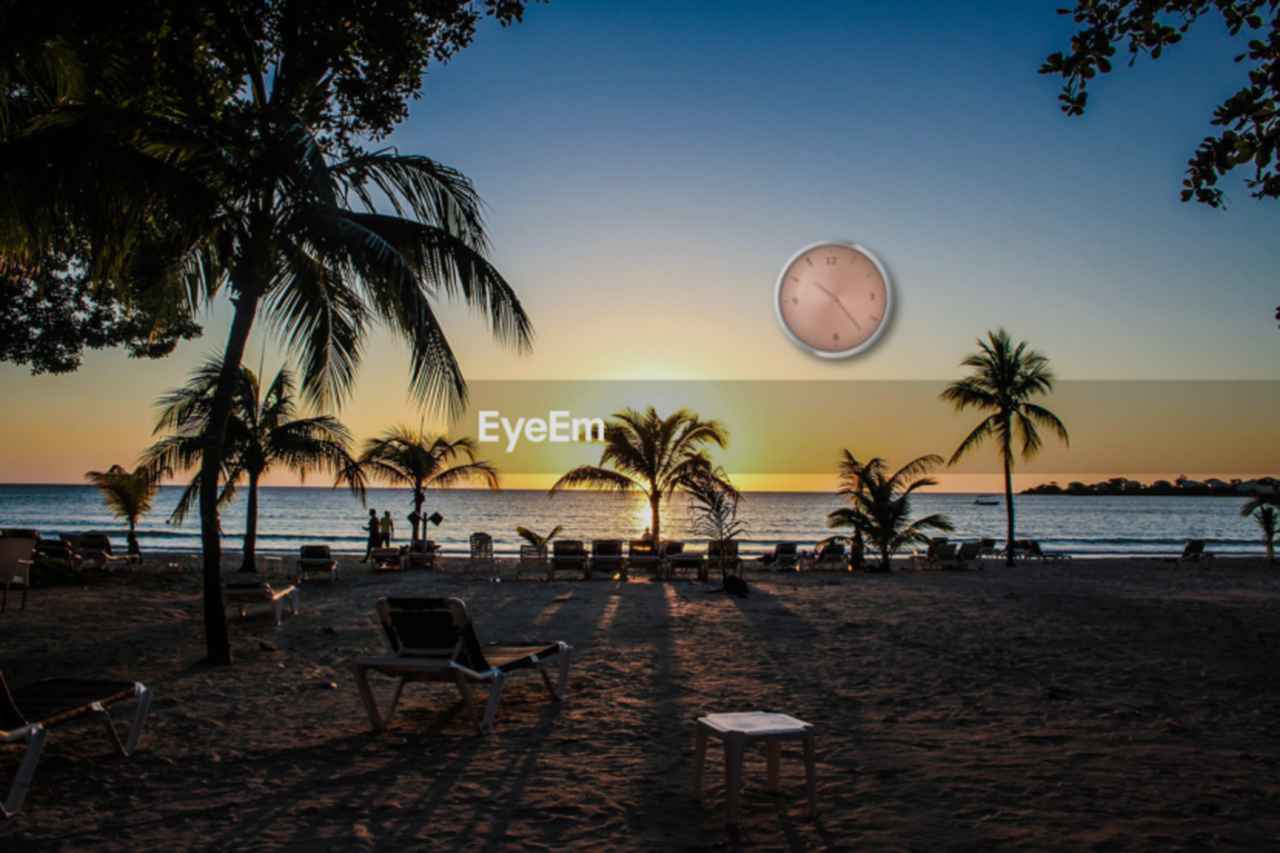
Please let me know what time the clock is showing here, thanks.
10:24
